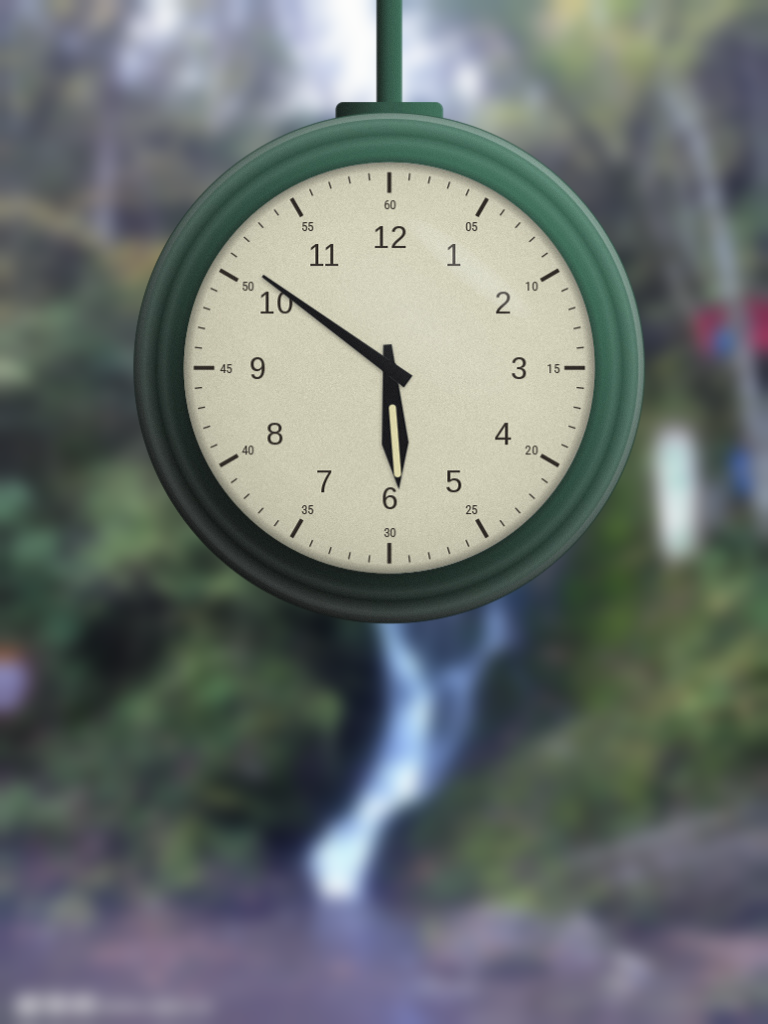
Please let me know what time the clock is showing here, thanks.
5:51
